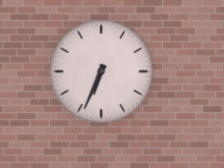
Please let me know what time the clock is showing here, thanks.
6:34
